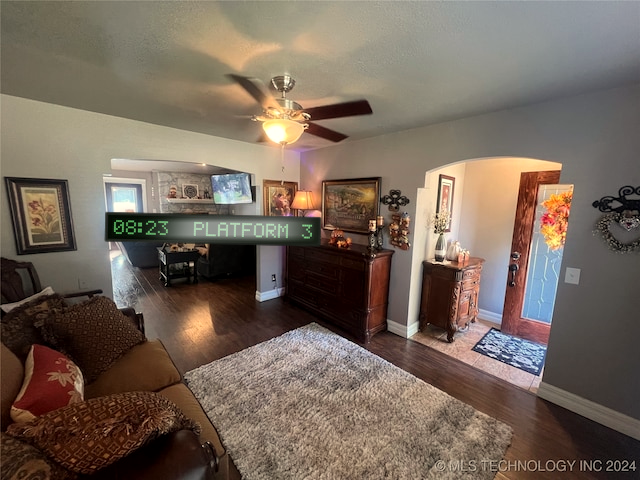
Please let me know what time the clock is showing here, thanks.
8:23
